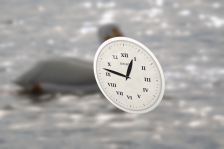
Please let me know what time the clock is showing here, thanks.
12:47
